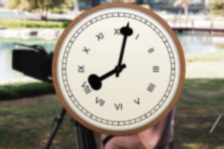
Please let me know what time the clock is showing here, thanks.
8:02
